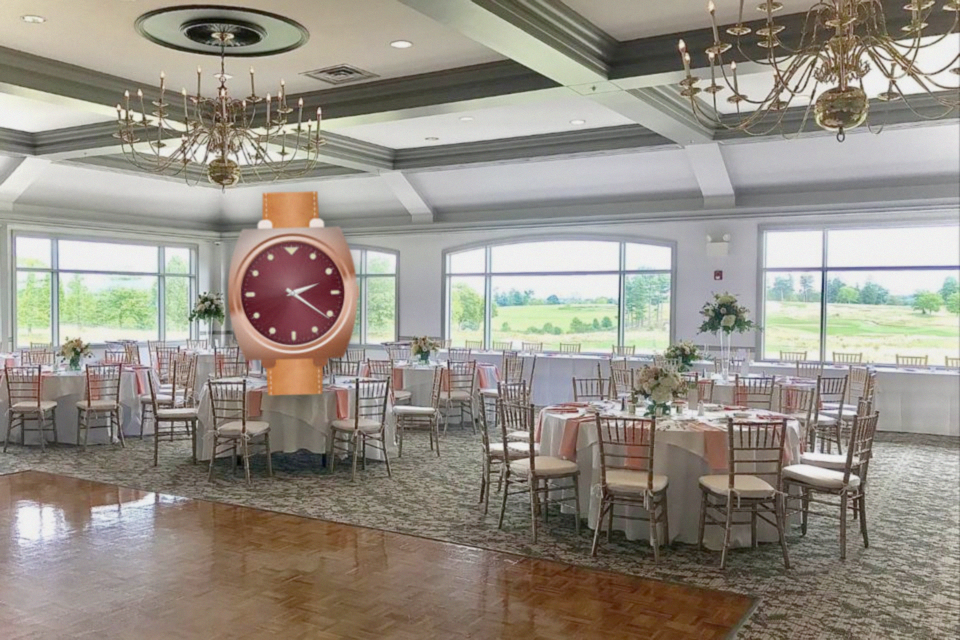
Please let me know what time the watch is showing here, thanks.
2:21
